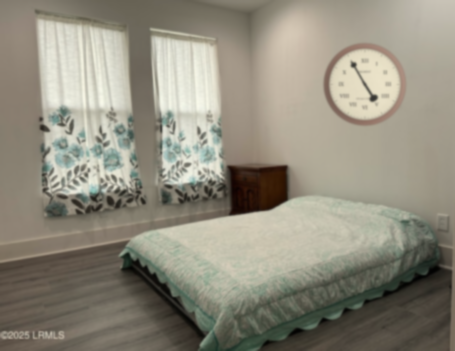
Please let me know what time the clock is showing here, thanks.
4:55
